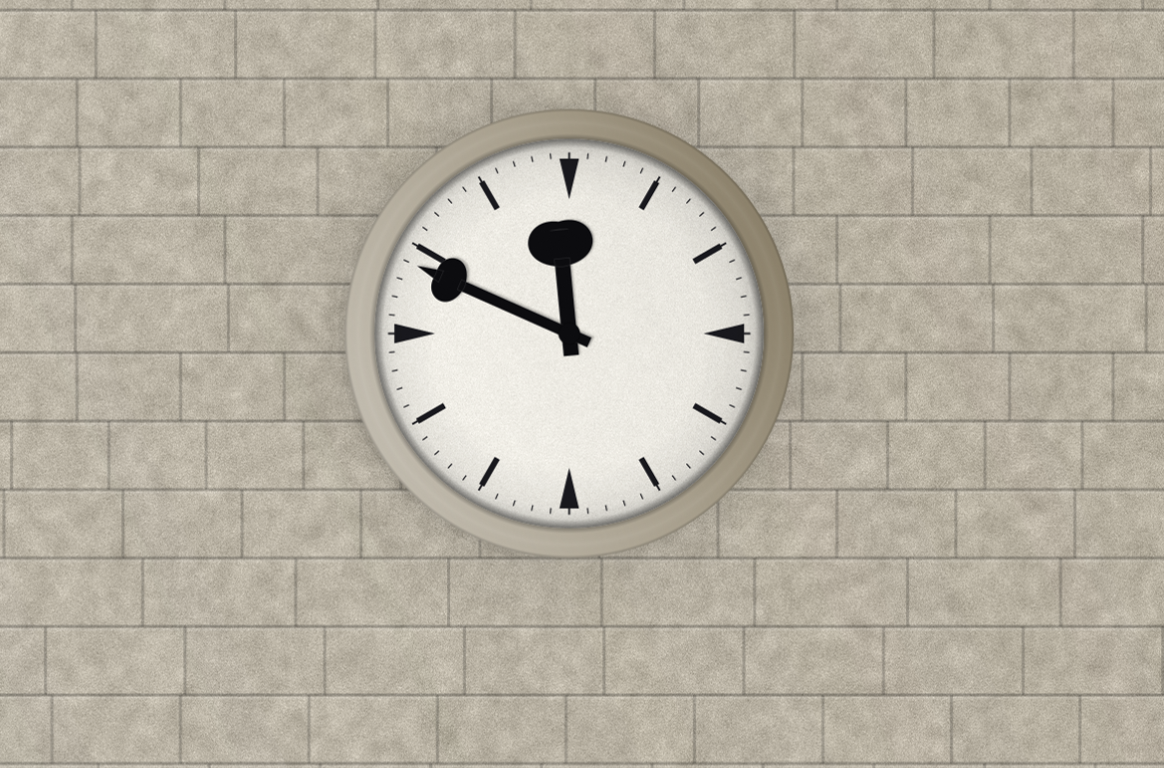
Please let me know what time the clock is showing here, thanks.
11:49
